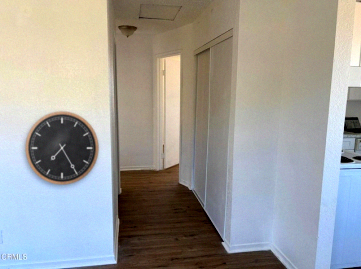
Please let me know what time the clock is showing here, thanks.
7:25
